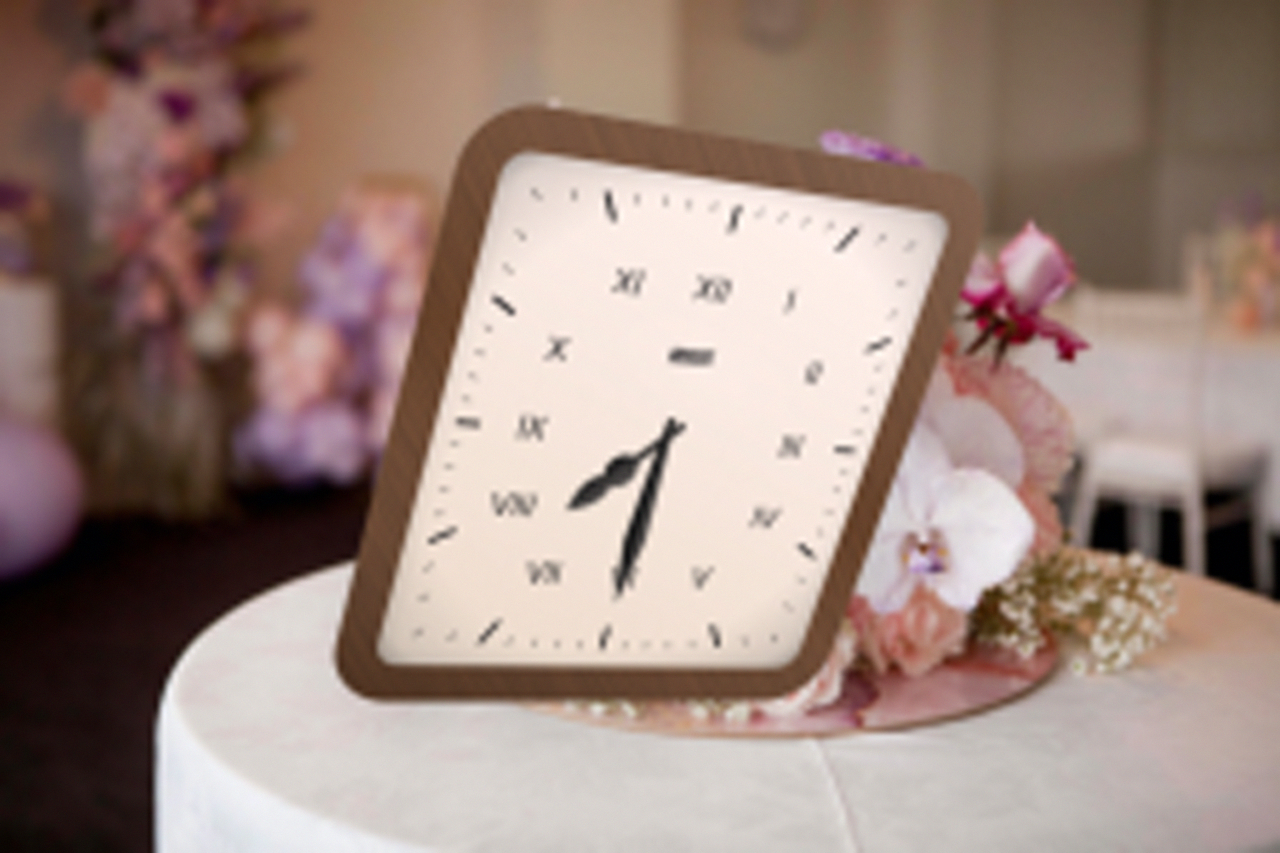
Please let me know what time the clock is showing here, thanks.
7:30
